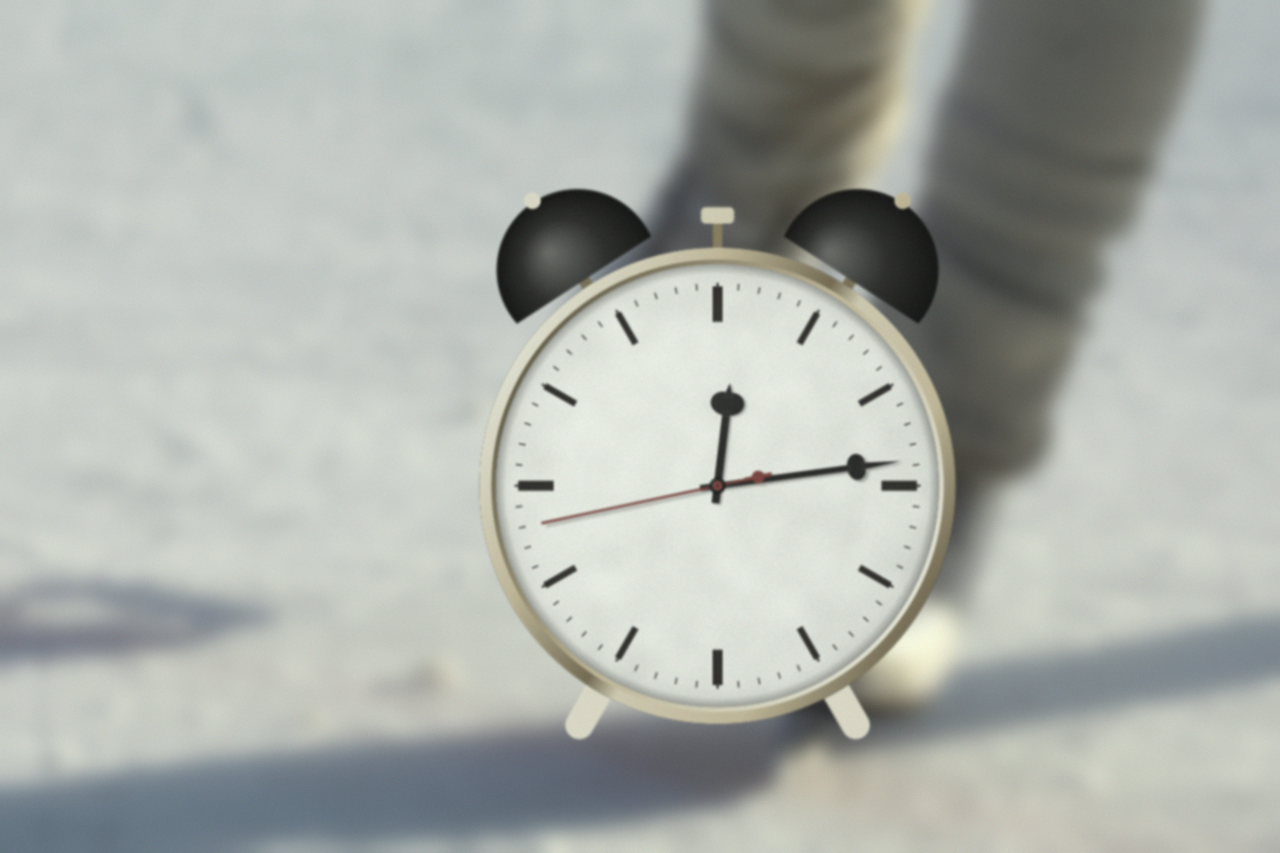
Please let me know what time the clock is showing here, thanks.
12:13:43
